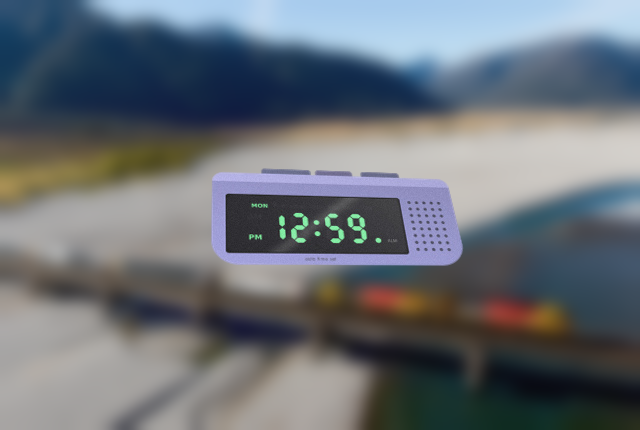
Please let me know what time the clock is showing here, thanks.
12:59
